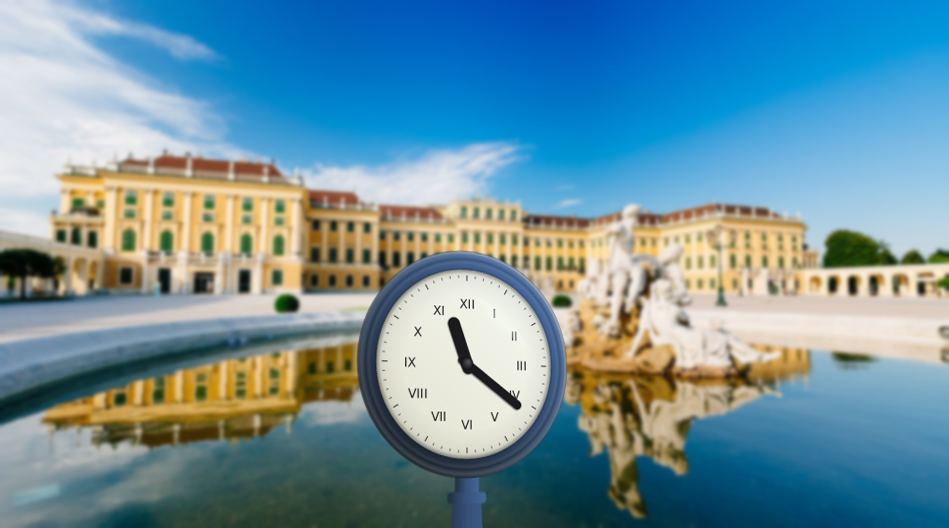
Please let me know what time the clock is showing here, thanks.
11:21
